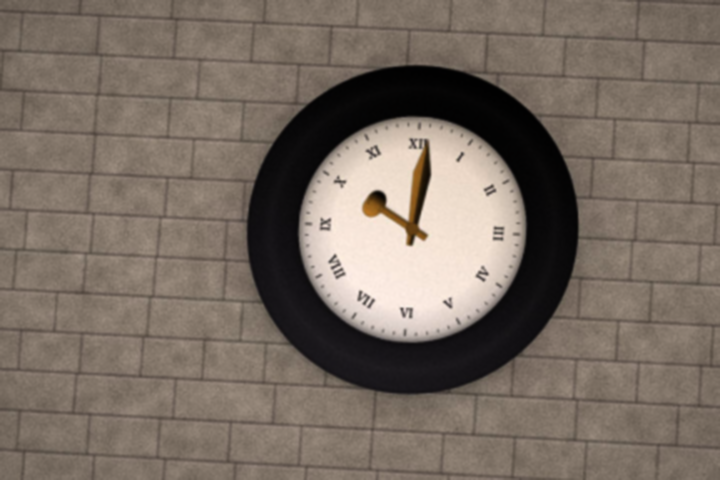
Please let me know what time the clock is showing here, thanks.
10:01
